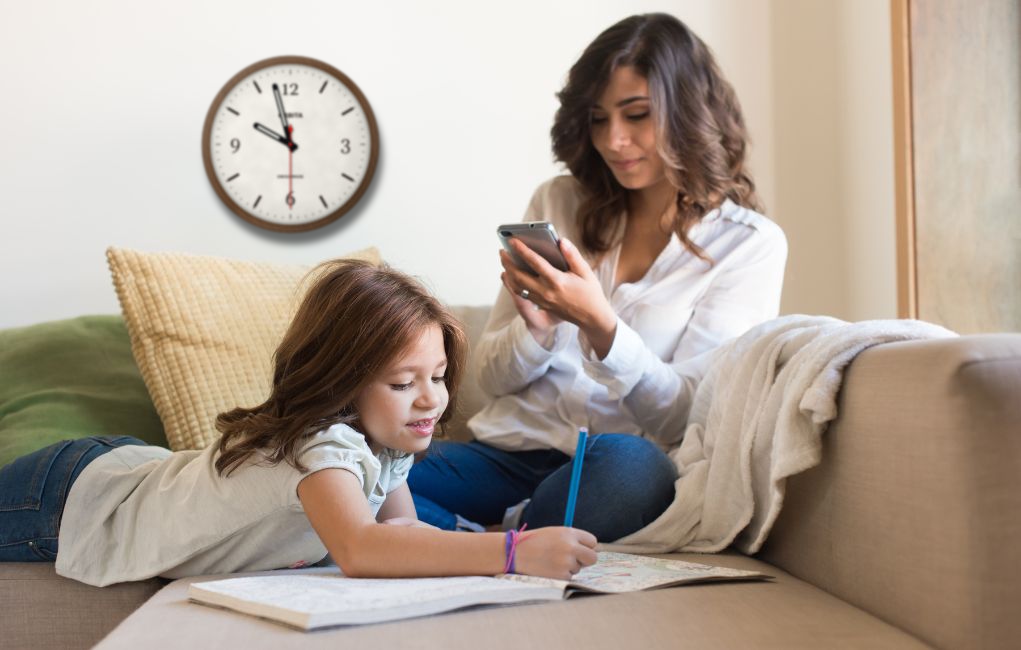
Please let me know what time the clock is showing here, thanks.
9:57:30
